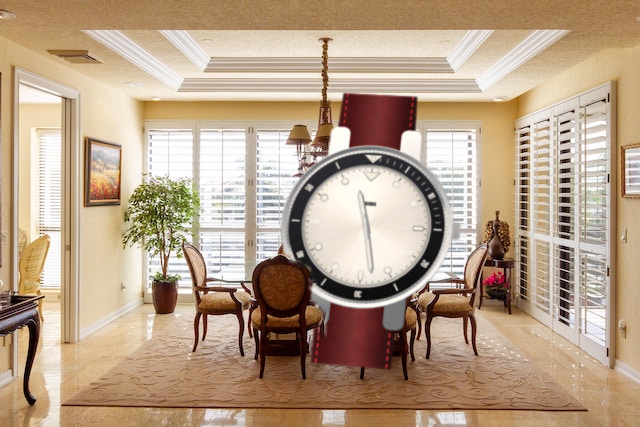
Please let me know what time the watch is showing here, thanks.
11:28
